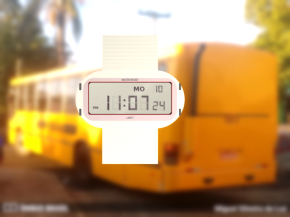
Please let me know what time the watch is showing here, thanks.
11:07:24
